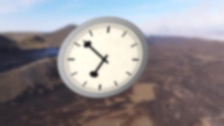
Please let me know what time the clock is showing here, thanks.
6:52
